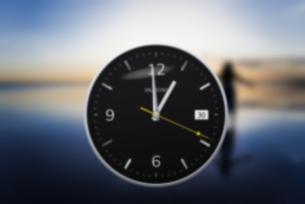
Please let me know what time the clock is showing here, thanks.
12:59:19
